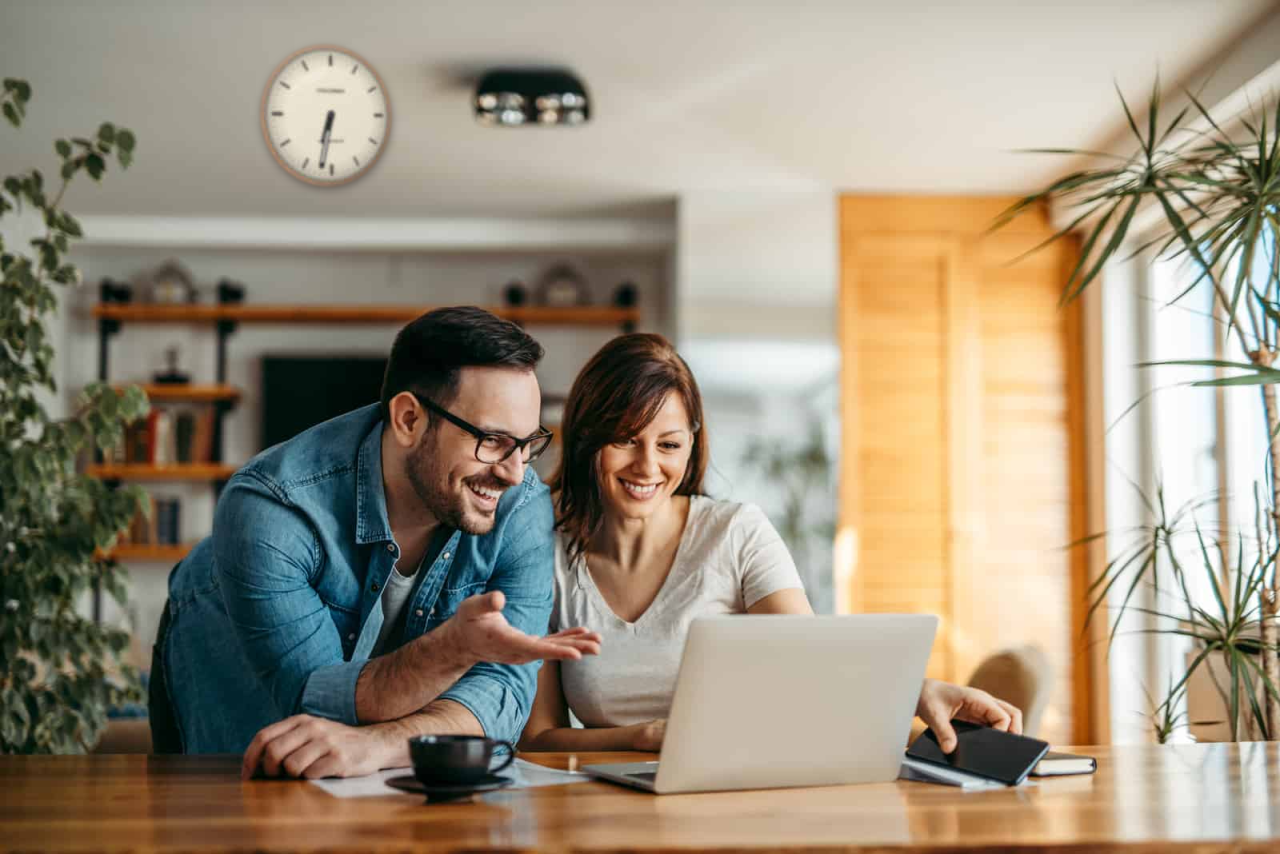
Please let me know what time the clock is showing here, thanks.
6:32
